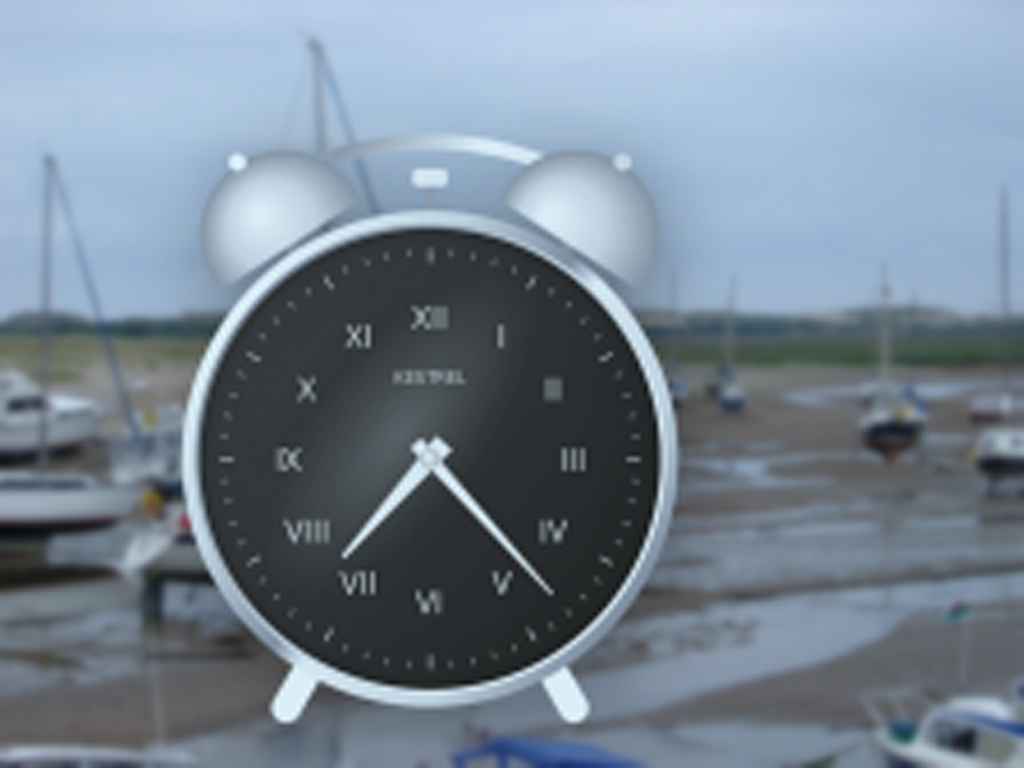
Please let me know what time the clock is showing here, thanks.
7:23
